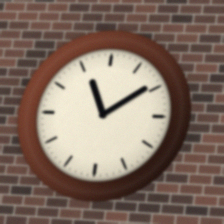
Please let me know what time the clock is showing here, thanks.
11:09
